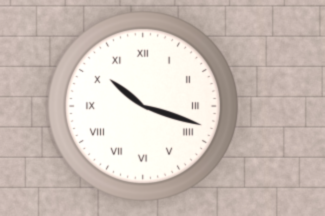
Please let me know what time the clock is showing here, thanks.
10:18
